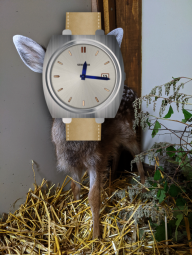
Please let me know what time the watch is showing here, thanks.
12:16
